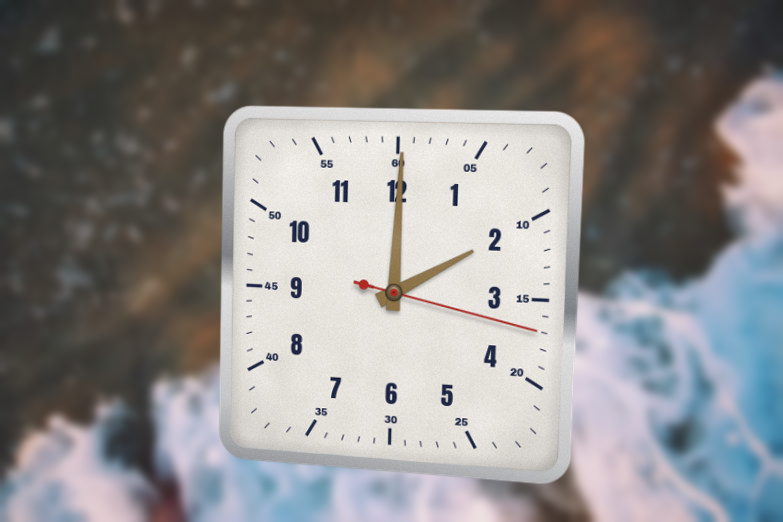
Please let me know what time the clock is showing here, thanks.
2:00:17
